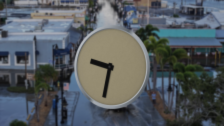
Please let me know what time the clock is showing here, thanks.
9:32
